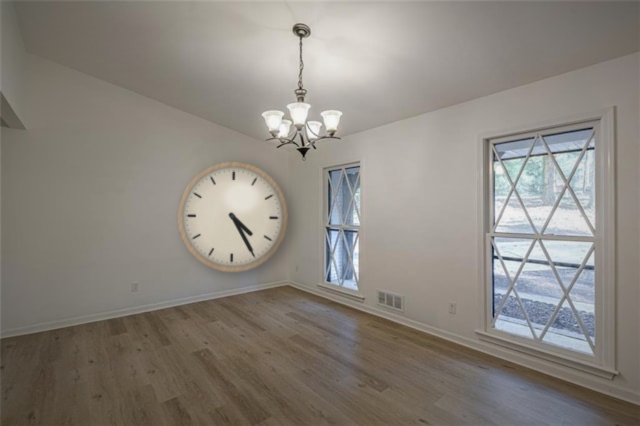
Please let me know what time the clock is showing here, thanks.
4:25
